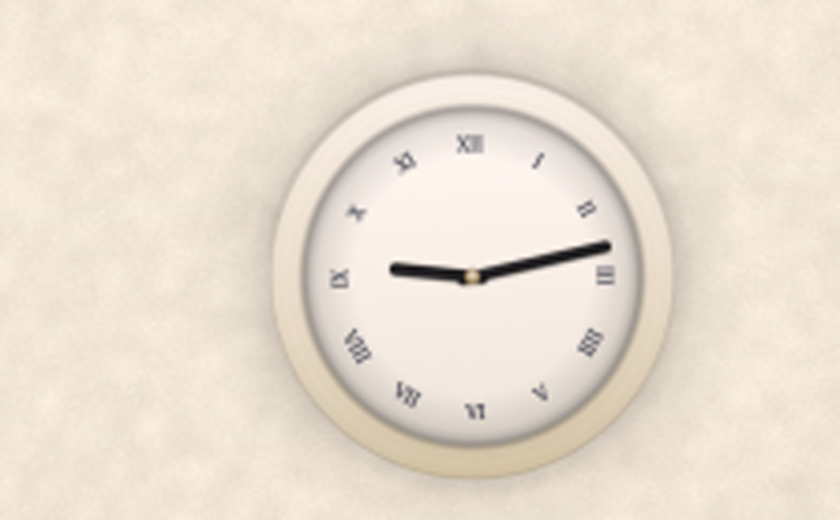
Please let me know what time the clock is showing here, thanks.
9:13
